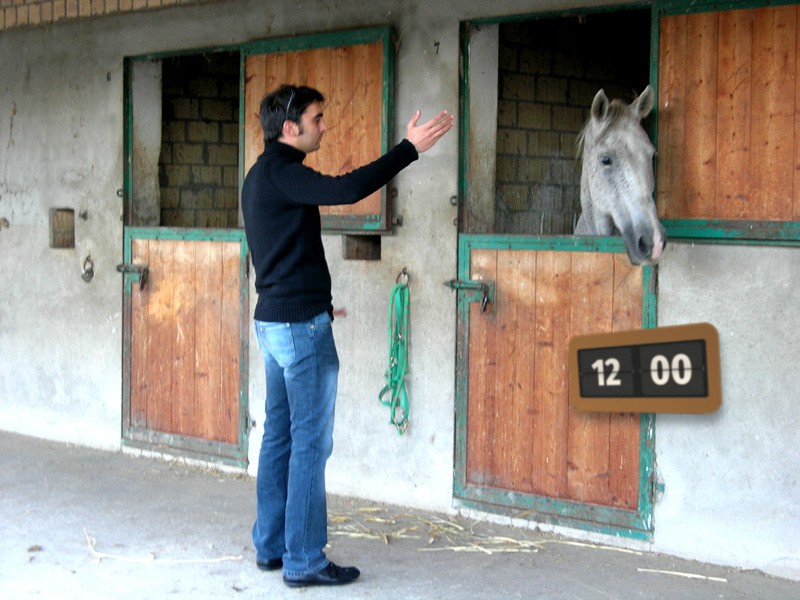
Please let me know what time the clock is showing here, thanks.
12:00
